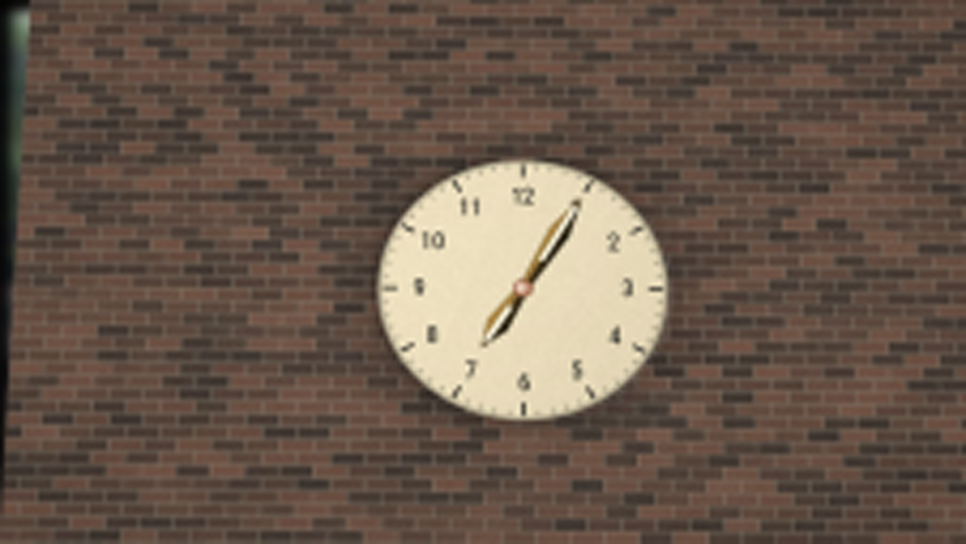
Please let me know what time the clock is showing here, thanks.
7:05
